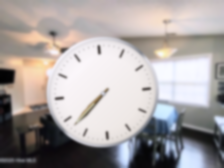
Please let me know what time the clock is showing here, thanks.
7:38
